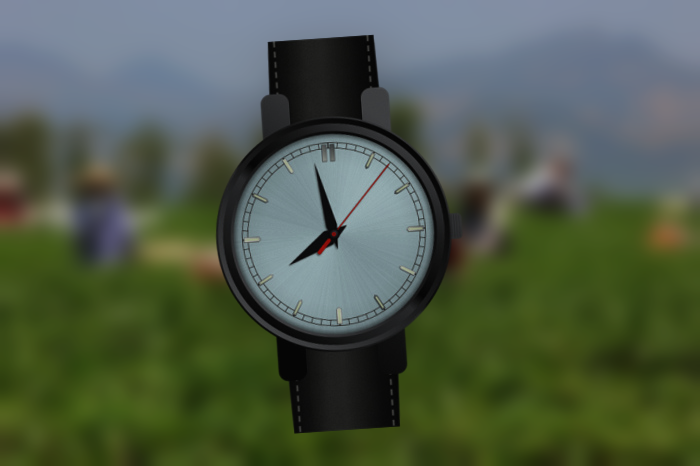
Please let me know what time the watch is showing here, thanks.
7:58:07
